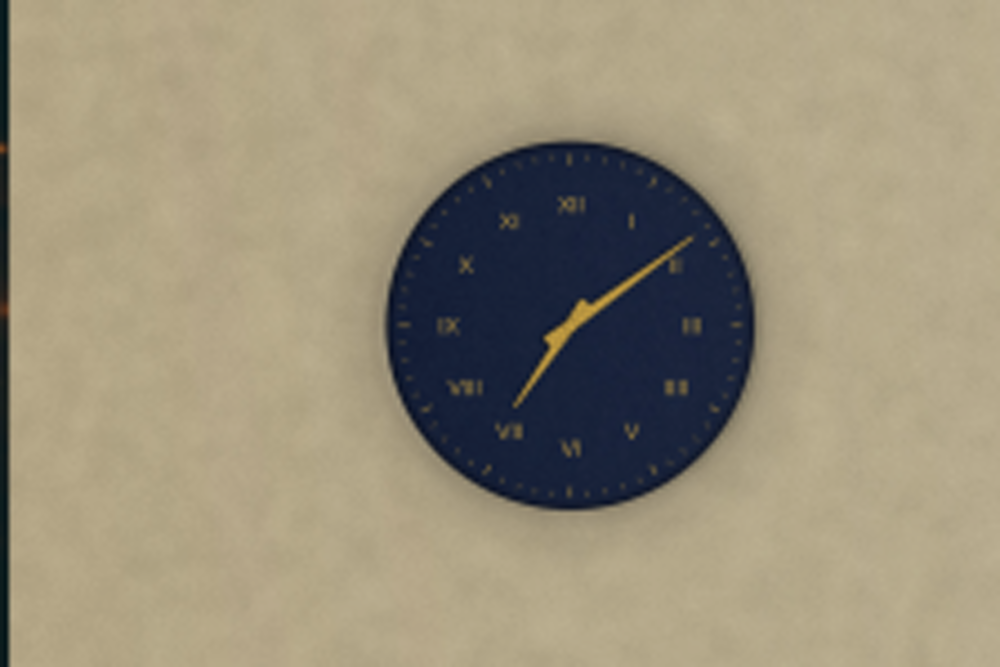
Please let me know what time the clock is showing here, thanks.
7:09
